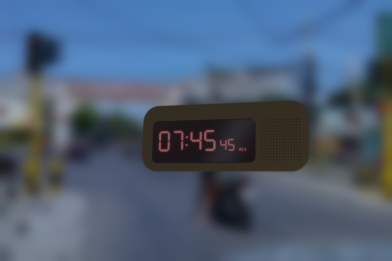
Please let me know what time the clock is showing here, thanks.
7:45:45
